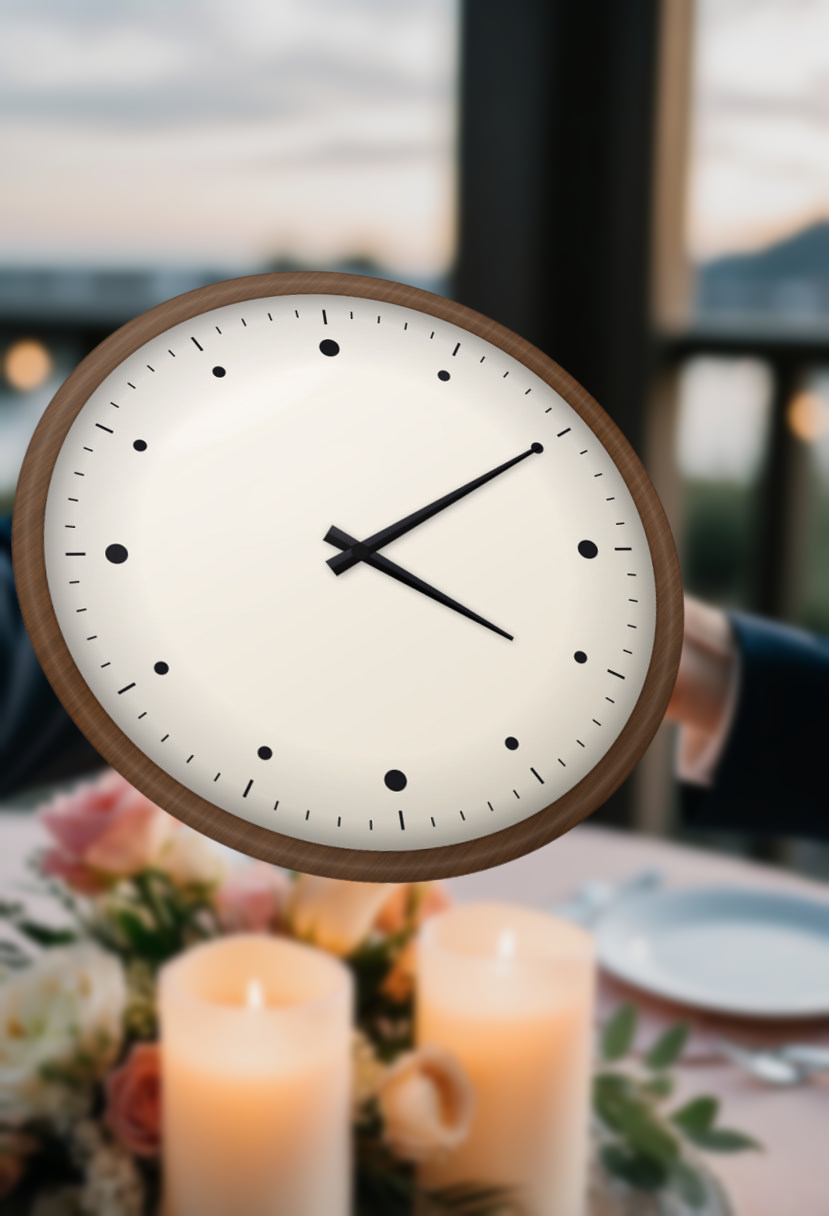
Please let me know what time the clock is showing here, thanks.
4:10
